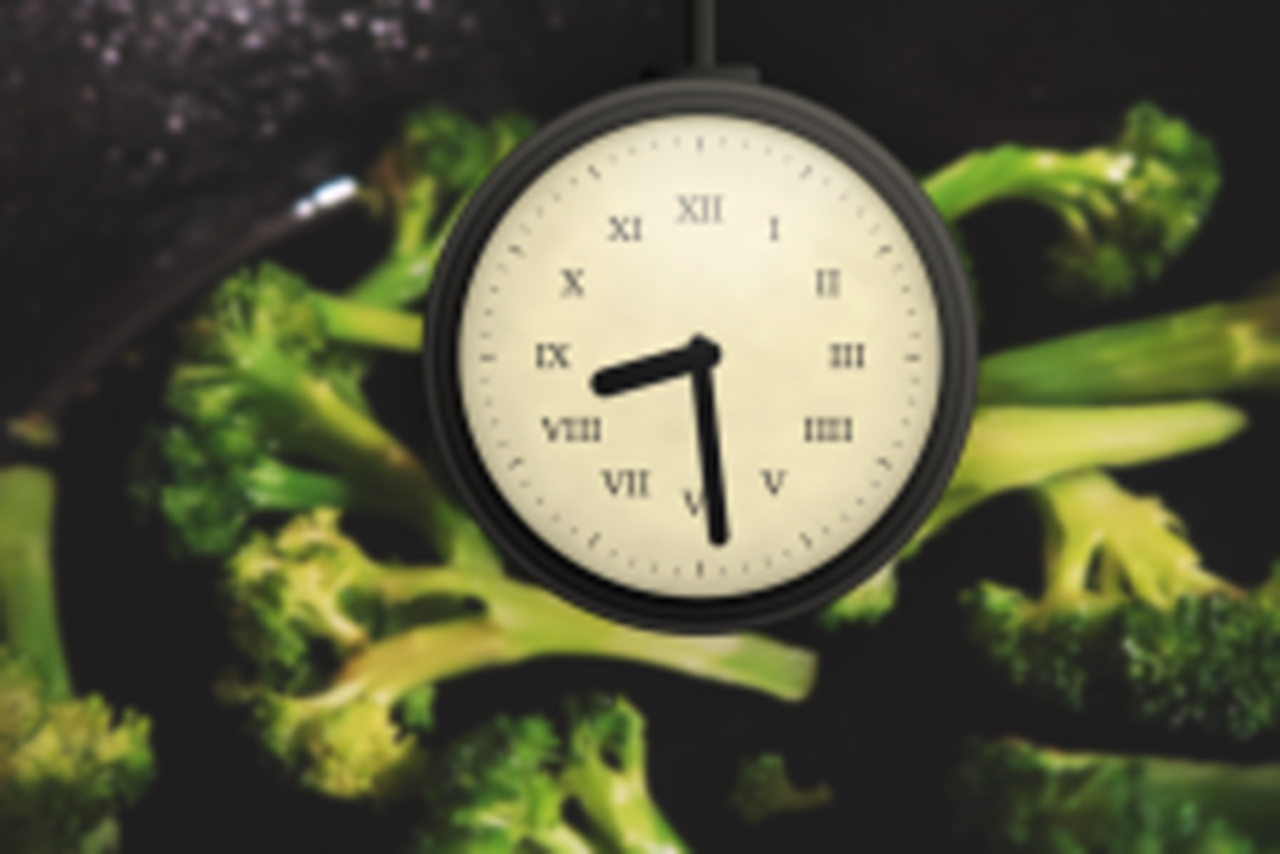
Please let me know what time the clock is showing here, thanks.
8:29
